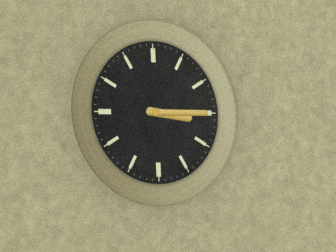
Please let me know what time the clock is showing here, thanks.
3:15
